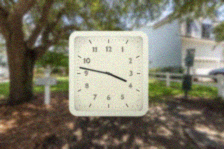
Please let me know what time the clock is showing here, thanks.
3:47
